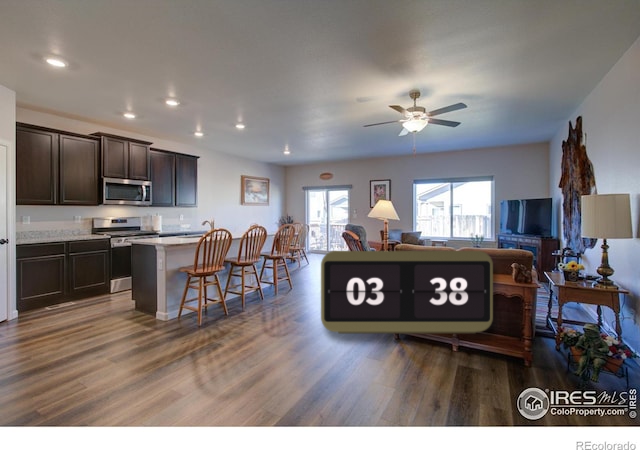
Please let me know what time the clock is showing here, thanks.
3:38
